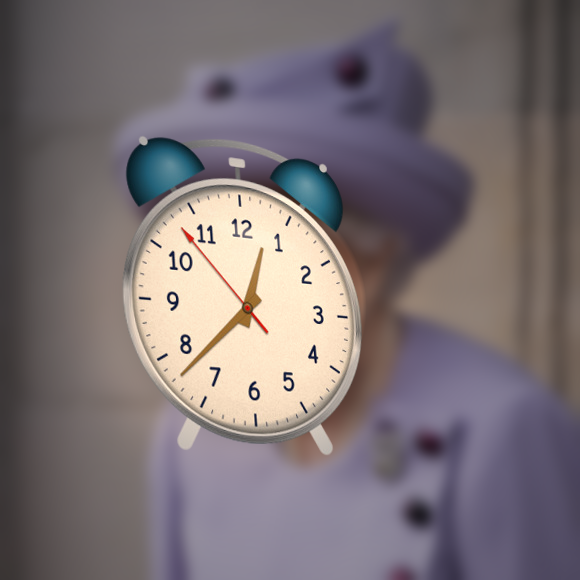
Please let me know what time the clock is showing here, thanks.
12:37:53
